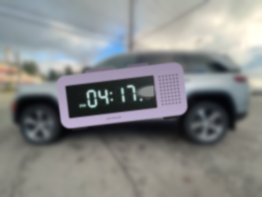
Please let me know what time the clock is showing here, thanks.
4:17
